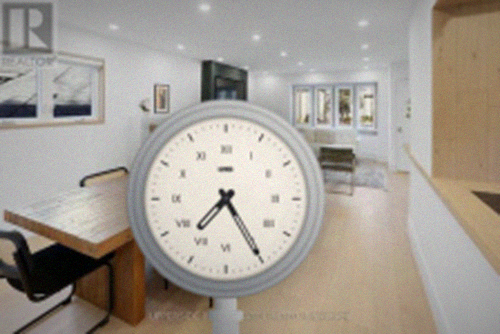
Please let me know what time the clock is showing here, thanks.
7:25
